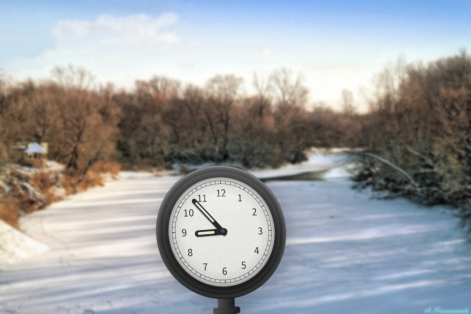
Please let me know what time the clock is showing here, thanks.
8:53
